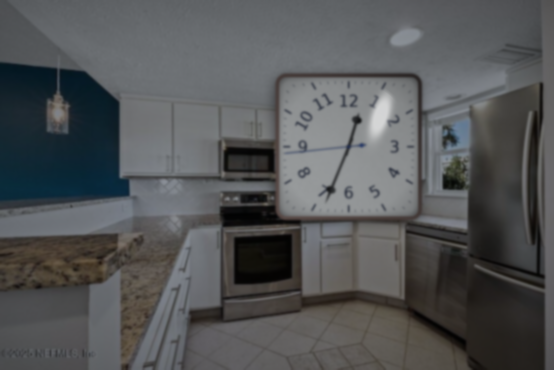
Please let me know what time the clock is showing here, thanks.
12:33:44
